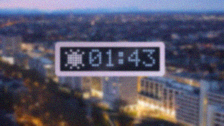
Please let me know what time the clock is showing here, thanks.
1:43
